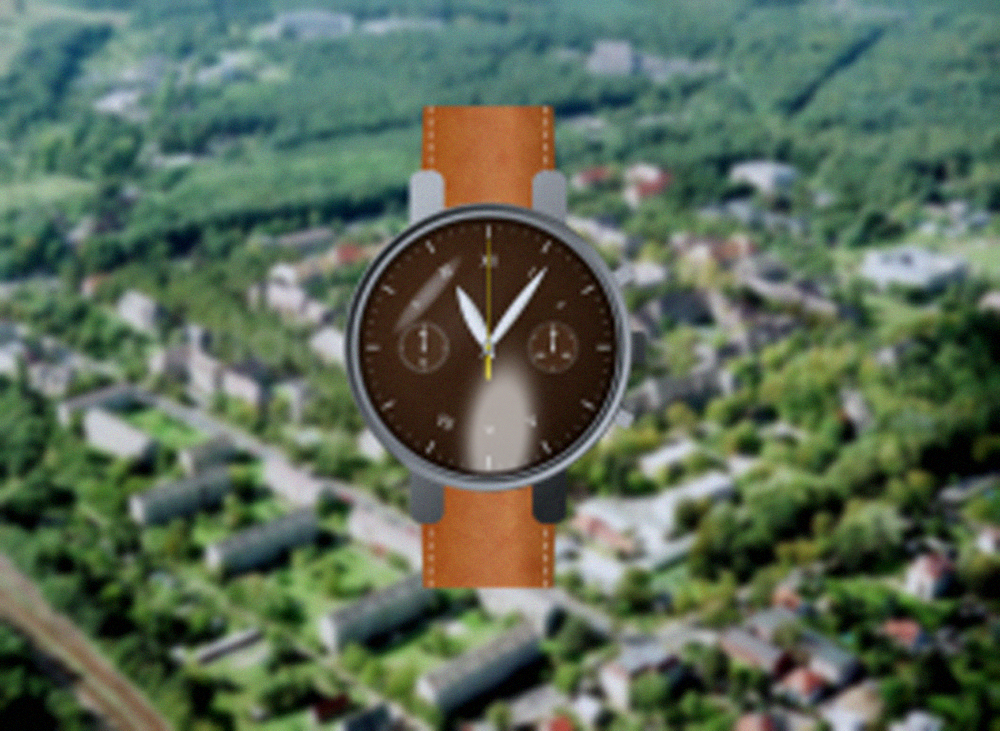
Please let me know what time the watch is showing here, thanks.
11:06
